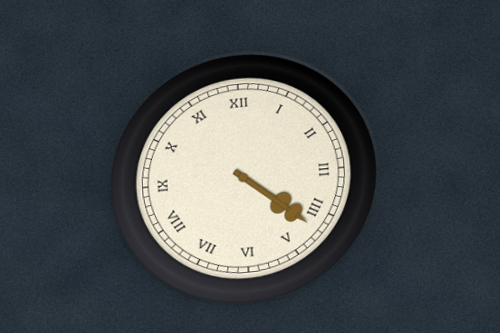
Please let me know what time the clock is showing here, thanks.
4:22
